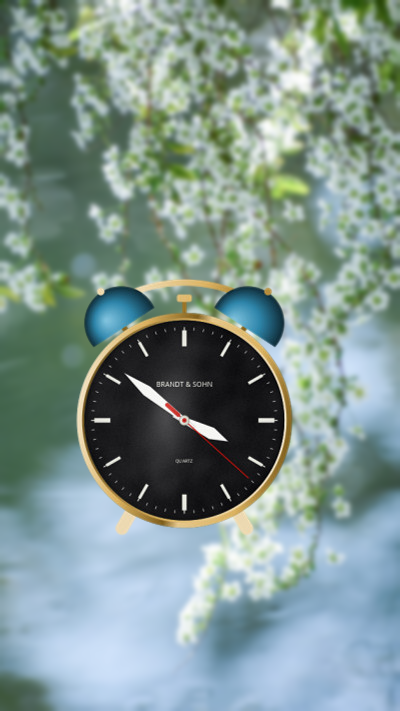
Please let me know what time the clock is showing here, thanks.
3:51:22
